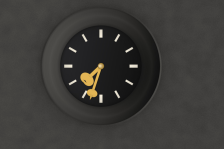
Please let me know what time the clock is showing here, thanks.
7:33
